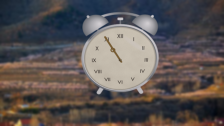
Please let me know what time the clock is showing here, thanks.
10:55
